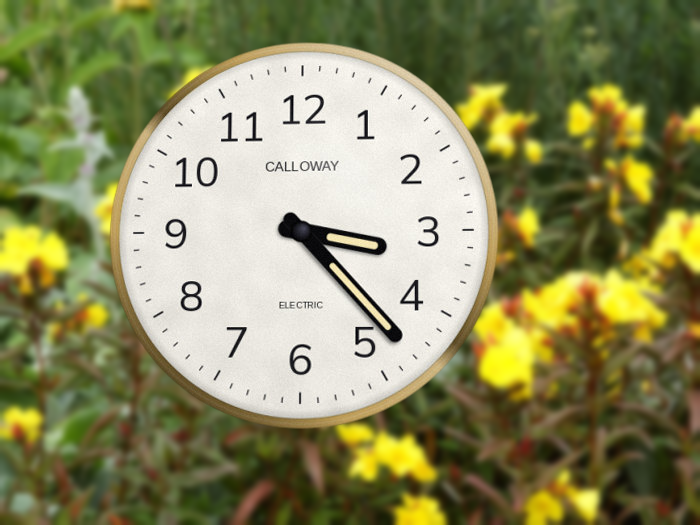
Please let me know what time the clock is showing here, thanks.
3:23
